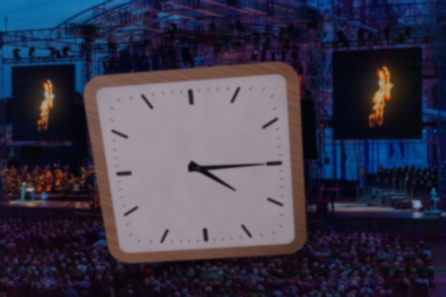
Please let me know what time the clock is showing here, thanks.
4:15
